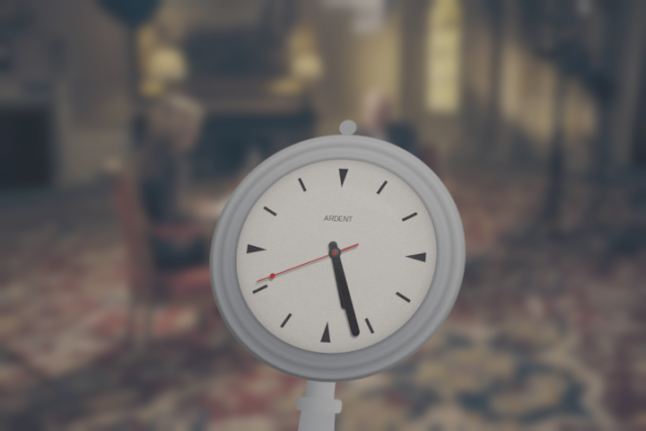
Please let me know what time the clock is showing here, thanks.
5:26:41
